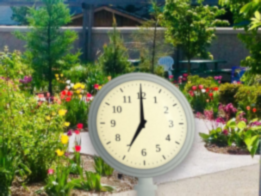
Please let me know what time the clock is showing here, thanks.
7:00
